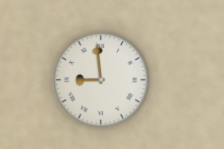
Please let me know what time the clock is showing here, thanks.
8:59
